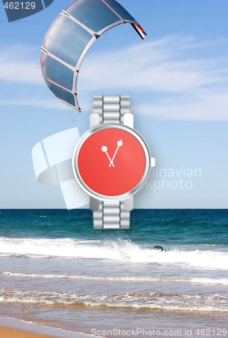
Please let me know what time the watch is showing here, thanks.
11:04
